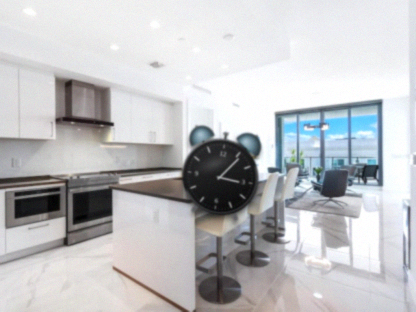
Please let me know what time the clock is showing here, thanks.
3:06
